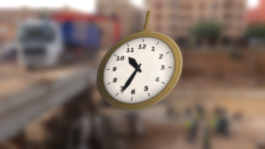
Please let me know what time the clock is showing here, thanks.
10:34
